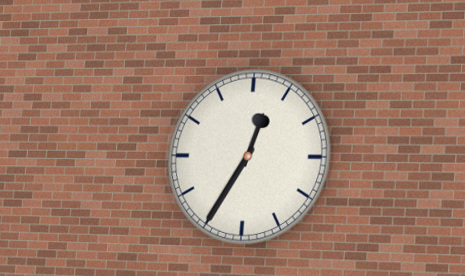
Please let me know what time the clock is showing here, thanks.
12:35
